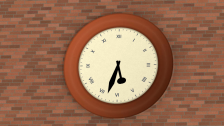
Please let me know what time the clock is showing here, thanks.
5:33
